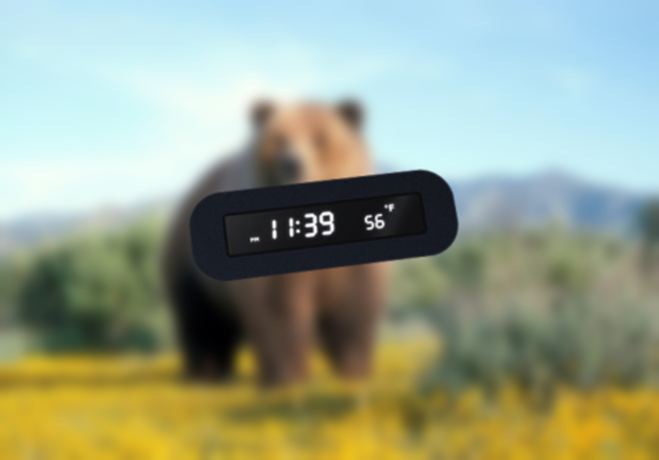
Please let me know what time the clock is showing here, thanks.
11:39
